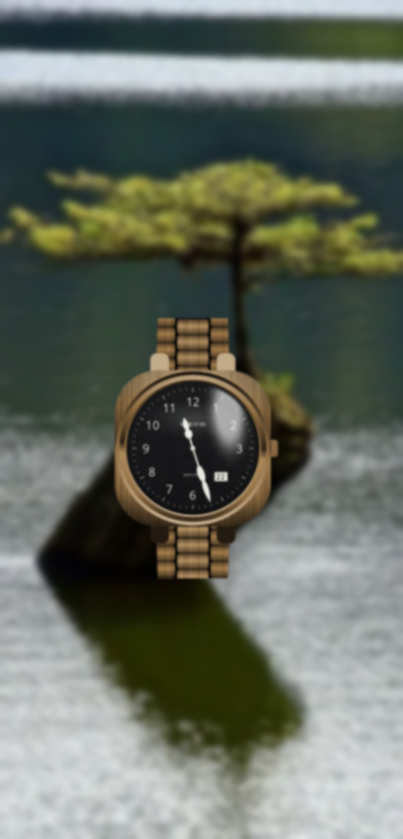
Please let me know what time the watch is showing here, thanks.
11:27
